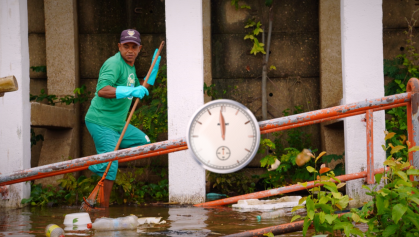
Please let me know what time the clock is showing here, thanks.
11:59
